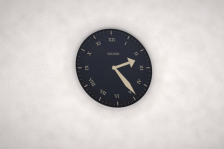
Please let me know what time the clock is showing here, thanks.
2:24
